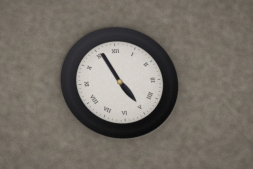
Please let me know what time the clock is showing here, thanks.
4:56
